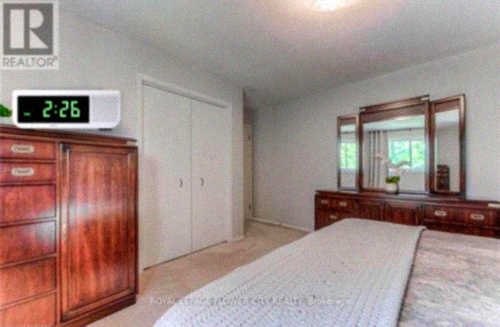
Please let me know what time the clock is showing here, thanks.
2:26
